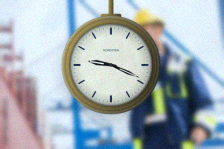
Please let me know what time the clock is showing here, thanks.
9:19
